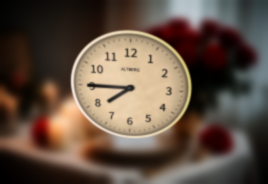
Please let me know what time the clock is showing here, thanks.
7:45
